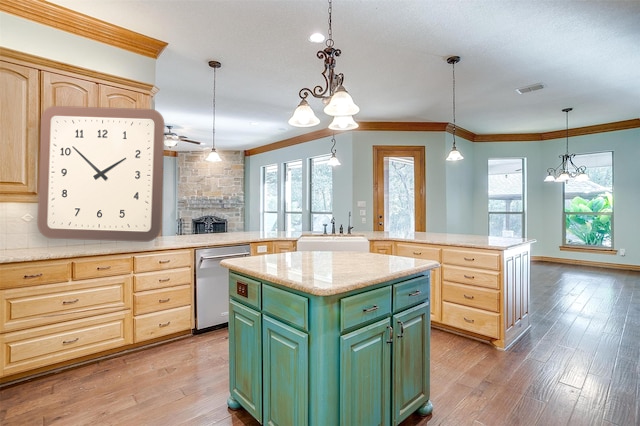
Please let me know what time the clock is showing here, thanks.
1:52
